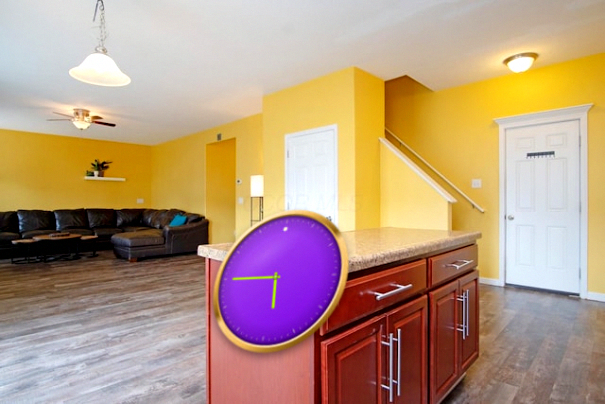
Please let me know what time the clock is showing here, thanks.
5:45
